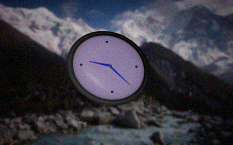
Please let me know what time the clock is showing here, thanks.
9:23
